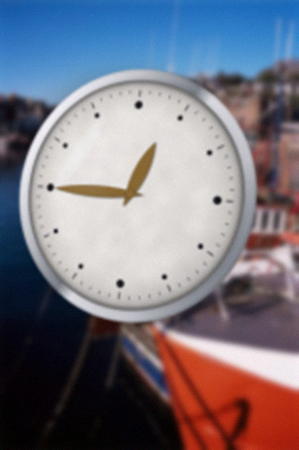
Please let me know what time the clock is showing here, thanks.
12:45
